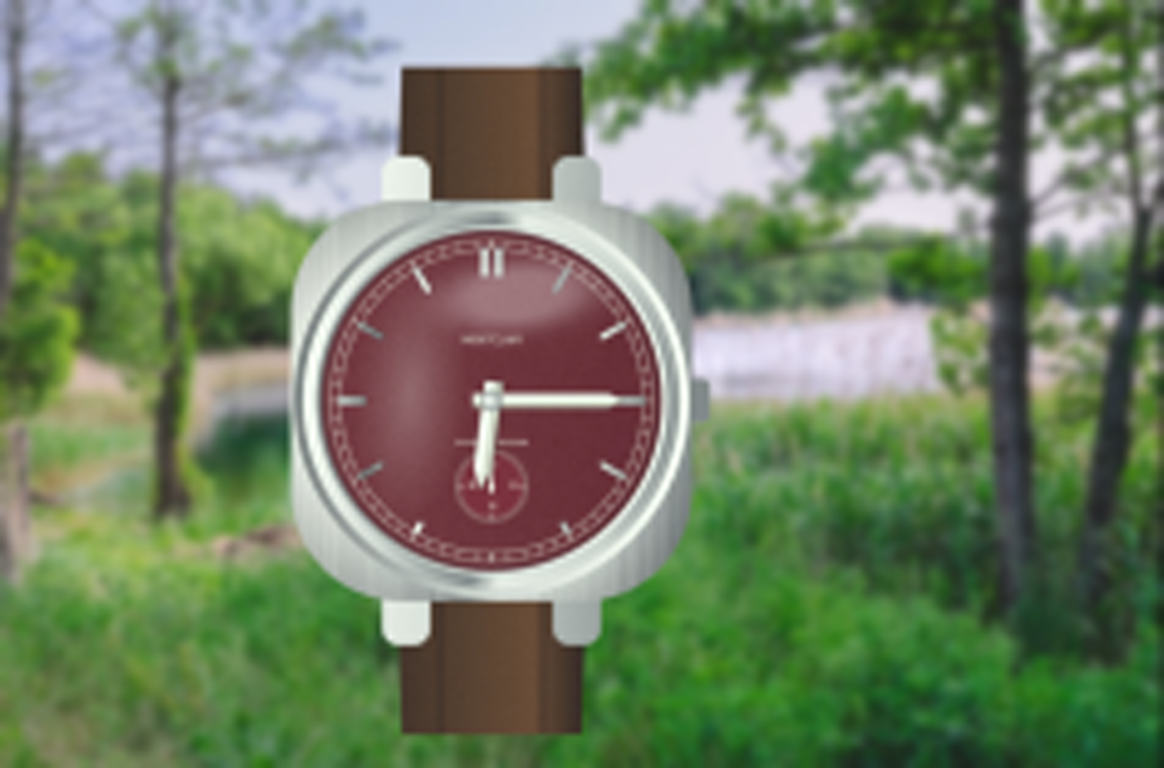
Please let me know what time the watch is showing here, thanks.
6:15
